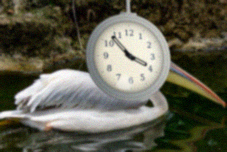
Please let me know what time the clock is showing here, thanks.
3:53
